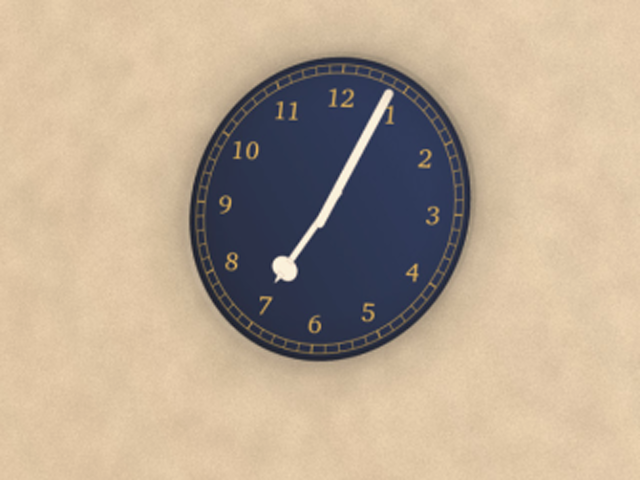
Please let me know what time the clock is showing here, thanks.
7:04
